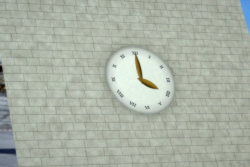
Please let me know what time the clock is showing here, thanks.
4:00
